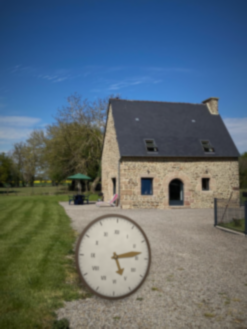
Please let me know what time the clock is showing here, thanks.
5:13
